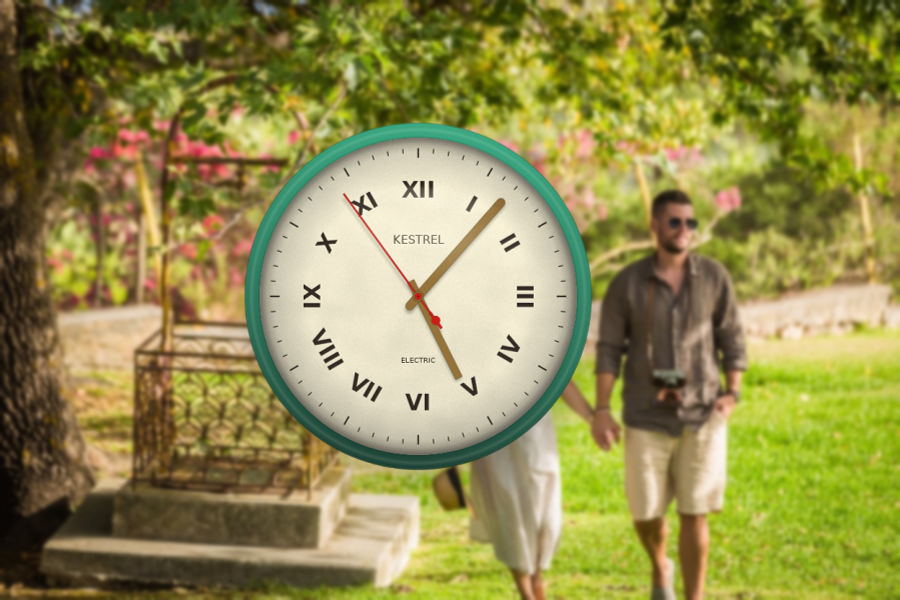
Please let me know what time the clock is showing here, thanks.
5:06:54
